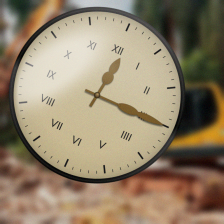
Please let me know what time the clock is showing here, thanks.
12:15
